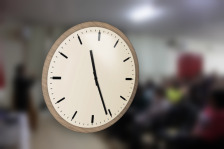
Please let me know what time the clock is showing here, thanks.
11:26
